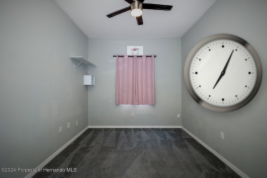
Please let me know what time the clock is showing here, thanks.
7:04
